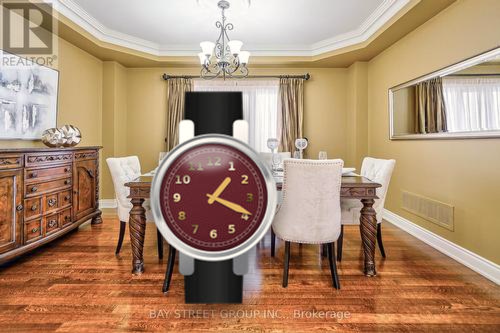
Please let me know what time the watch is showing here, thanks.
1:19
